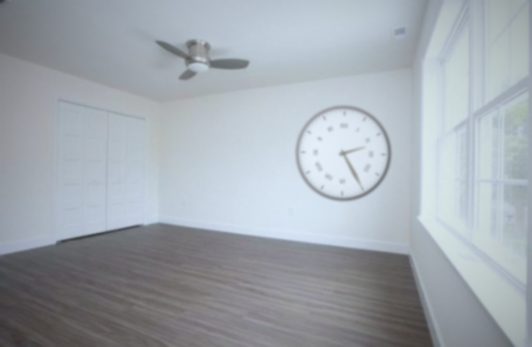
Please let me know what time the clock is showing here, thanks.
2:25
